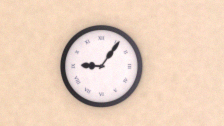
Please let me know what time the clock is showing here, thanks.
9:06
